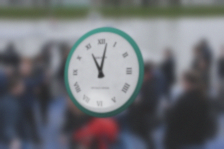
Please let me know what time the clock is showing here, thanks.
11:02
